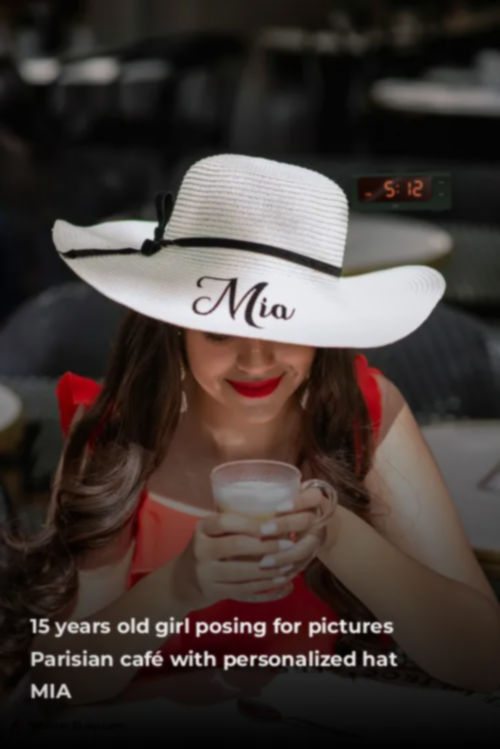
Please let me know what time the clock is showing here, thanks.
5:12
